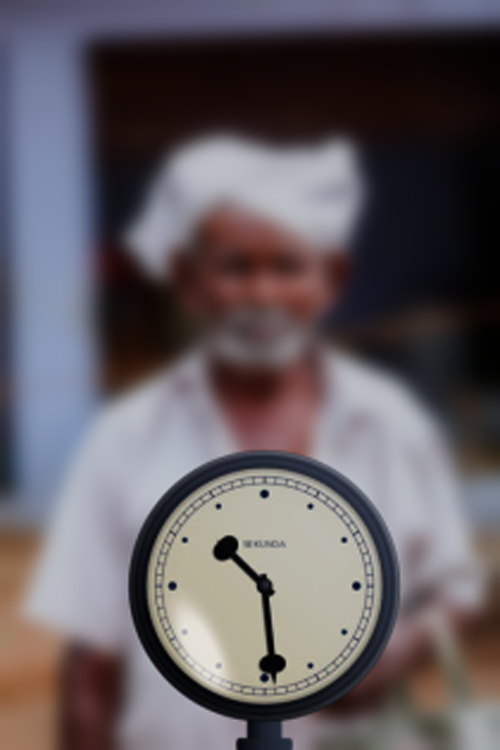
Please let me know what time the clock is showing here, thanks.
10:29
